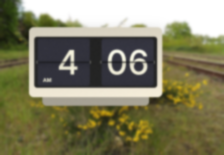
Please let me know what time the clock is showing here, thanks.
4:06
